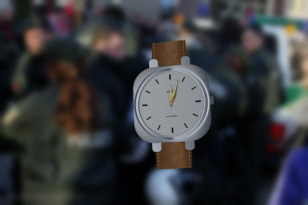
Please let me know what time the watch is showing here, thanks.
12:03
